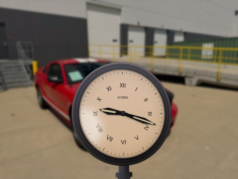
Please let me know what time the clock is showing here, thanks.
9:18
